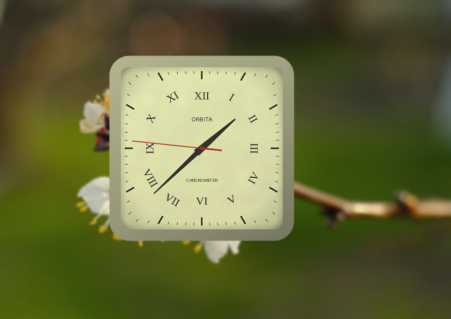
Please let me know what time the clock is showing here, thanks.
1:37:46
